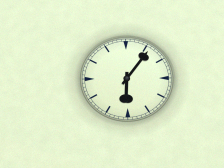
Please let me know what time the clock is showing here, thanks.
6:06
